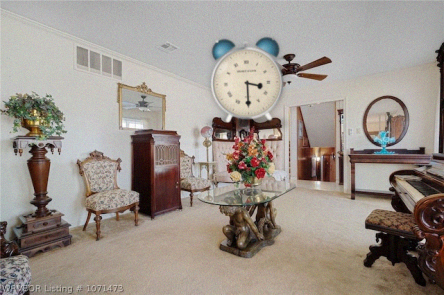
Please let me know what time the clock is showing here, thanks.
3:30
